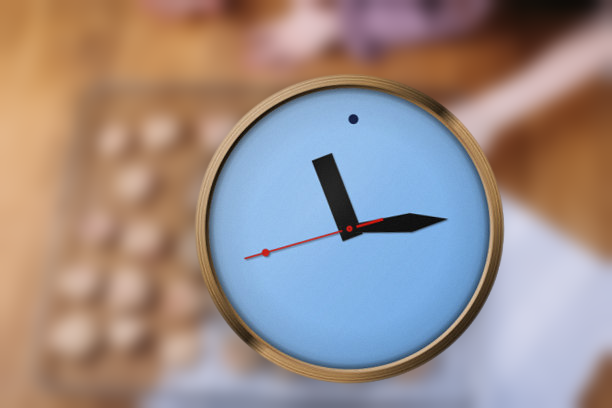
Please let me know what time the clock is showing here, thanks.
11:13:42
